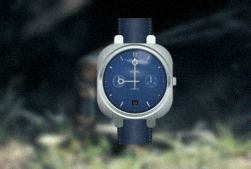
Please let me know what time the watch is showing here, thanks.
9:00
